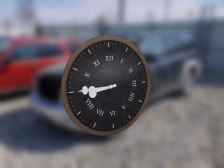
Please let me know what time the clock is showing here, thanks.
8:45
